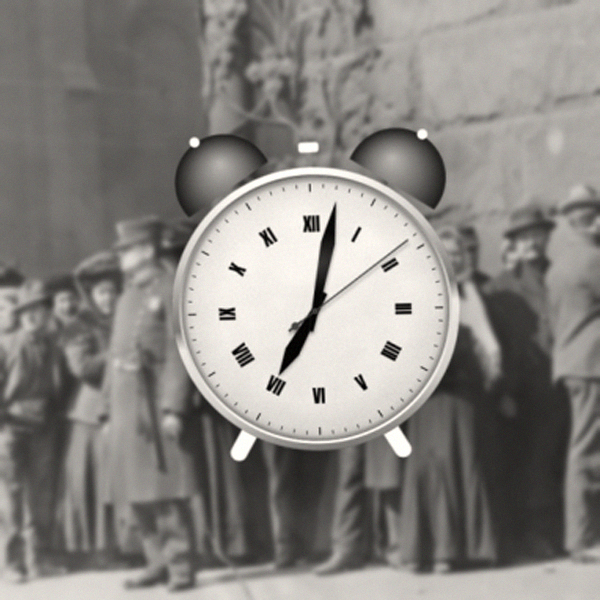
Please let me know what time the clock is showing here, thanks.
7:02:09
